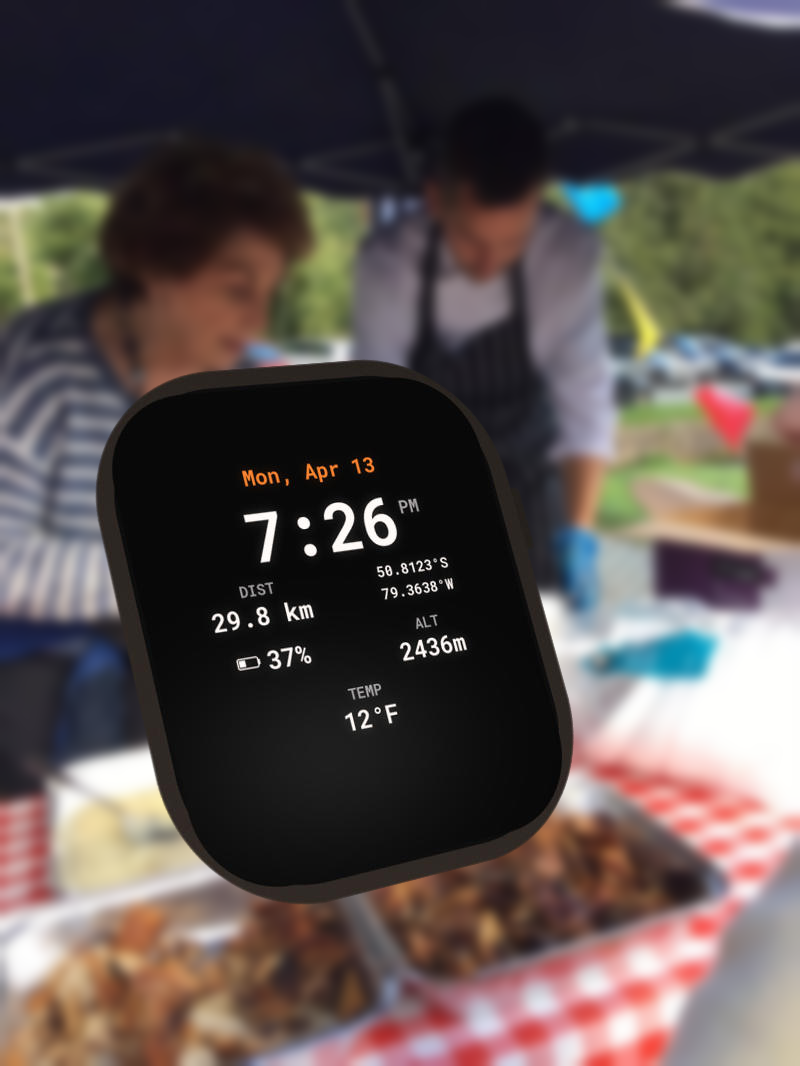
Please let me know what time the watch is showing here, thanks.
7:26
